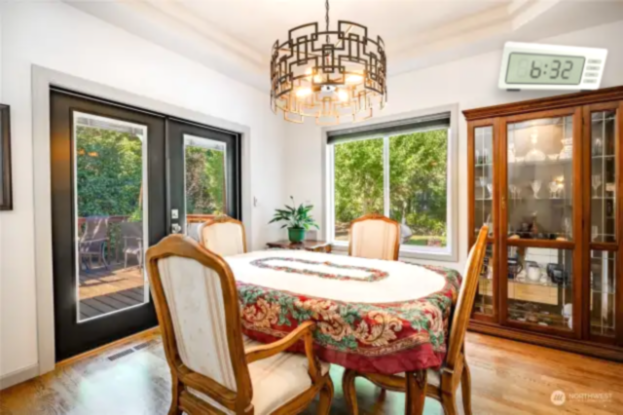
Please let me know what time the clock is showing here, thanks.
6:32
